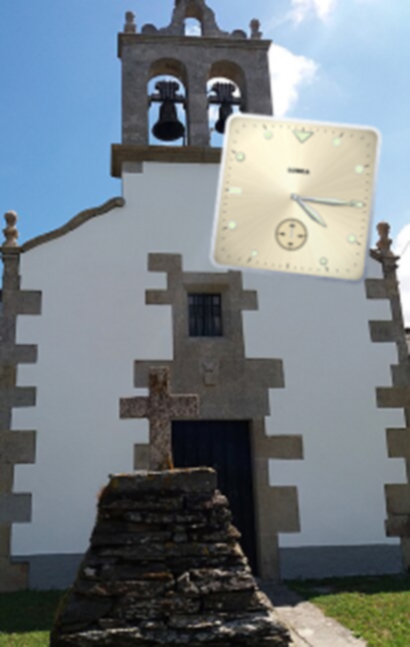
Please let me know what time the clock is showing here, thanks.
4:15
